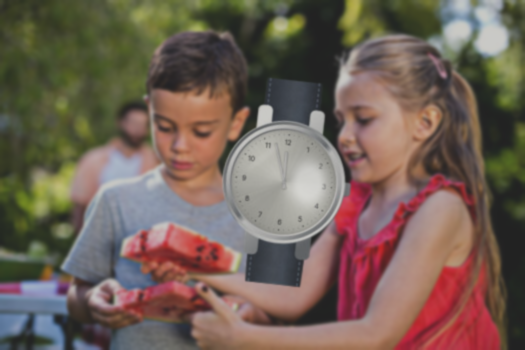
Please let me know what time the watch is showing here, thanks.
11:57
